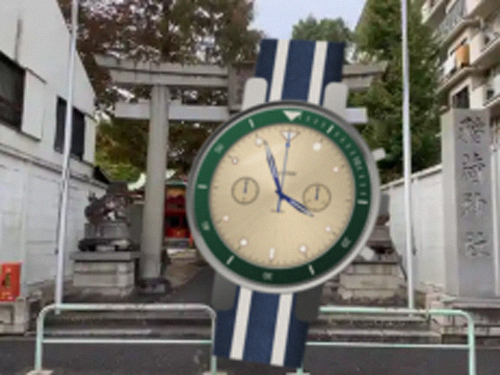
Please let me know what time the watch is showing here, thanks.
3:56
